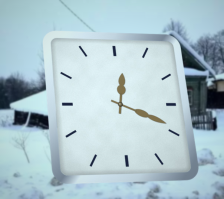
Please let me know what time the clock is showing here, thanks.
12:19
